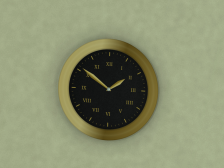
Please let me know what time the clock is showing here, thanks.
1:51
